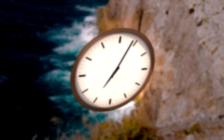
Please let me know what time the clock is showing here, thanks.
7:04
